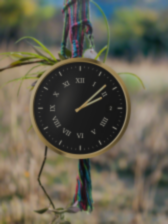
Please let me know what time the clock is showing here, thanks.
2:08
